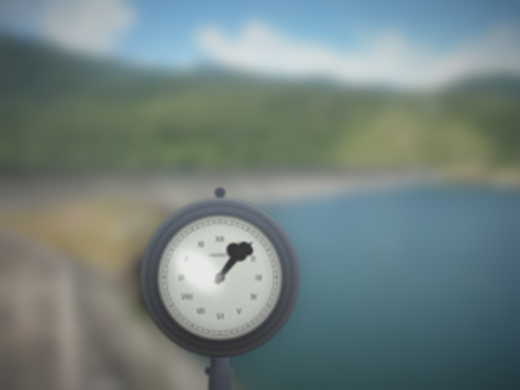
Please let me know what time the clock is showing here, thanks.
1:07
